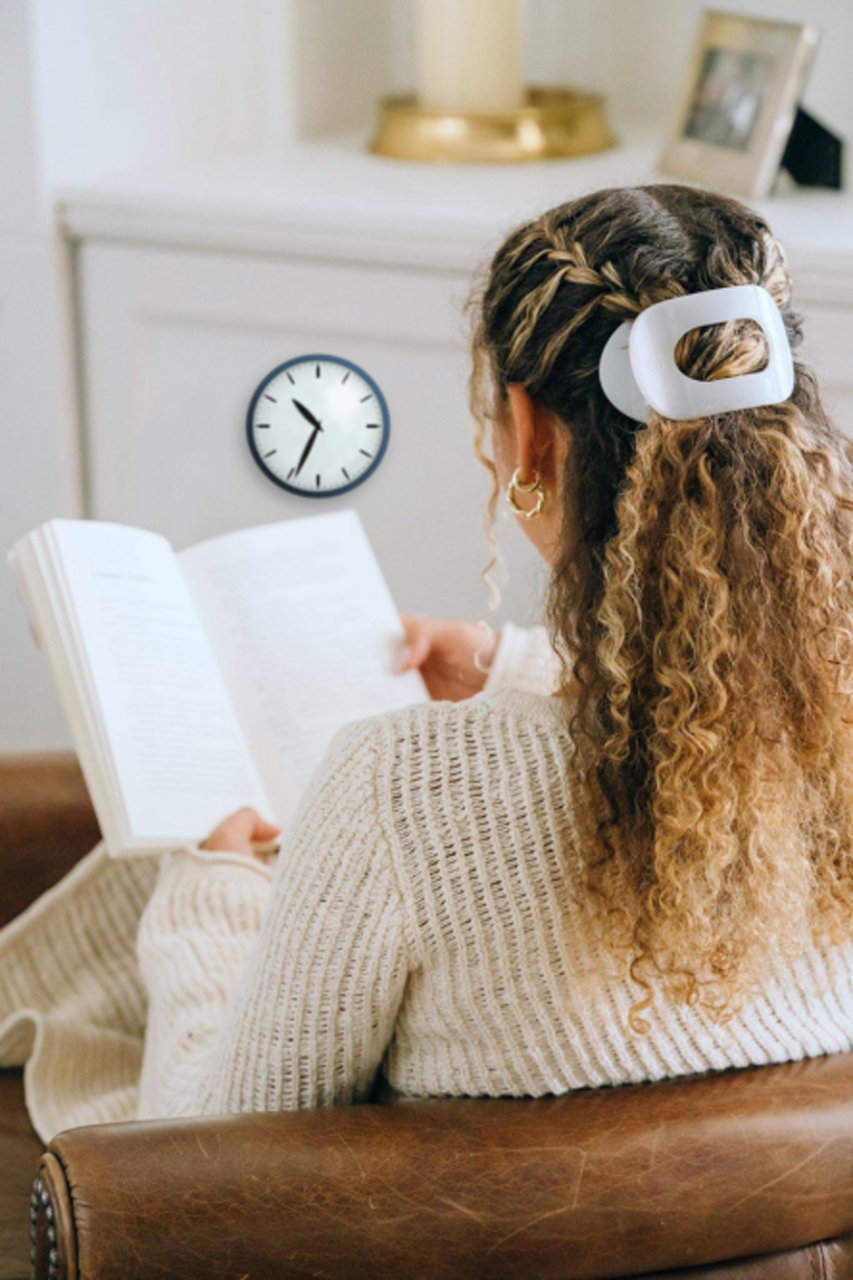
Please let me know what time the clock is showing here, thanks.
10:34
